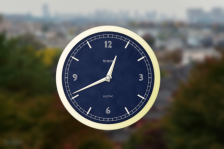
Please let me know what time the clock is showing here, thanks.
12:41
